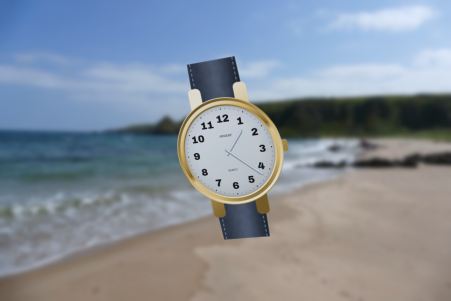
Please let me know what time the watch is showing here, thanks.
1:22
